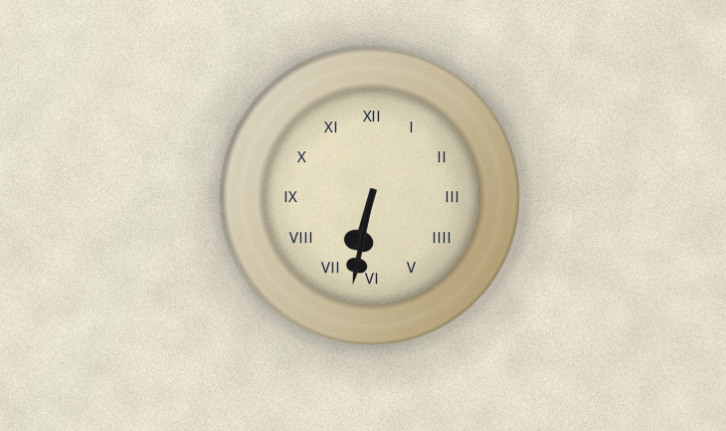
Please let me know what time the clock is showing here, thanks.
6:32
